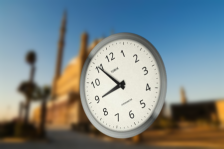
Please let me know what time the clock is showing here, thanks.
8:55
